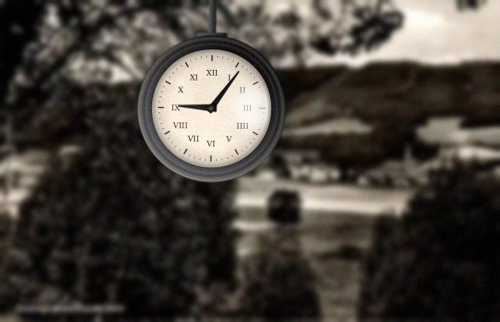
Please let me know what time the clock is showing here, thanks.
9:06
